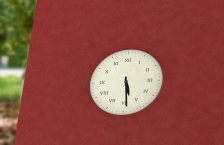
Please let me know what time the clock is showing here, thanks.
5:29
